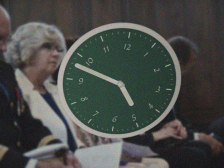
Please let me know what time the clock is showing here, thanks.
4:48
